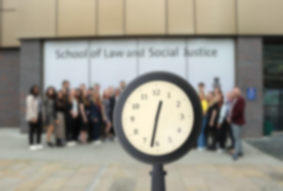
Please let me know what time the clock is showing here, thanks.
12:32
